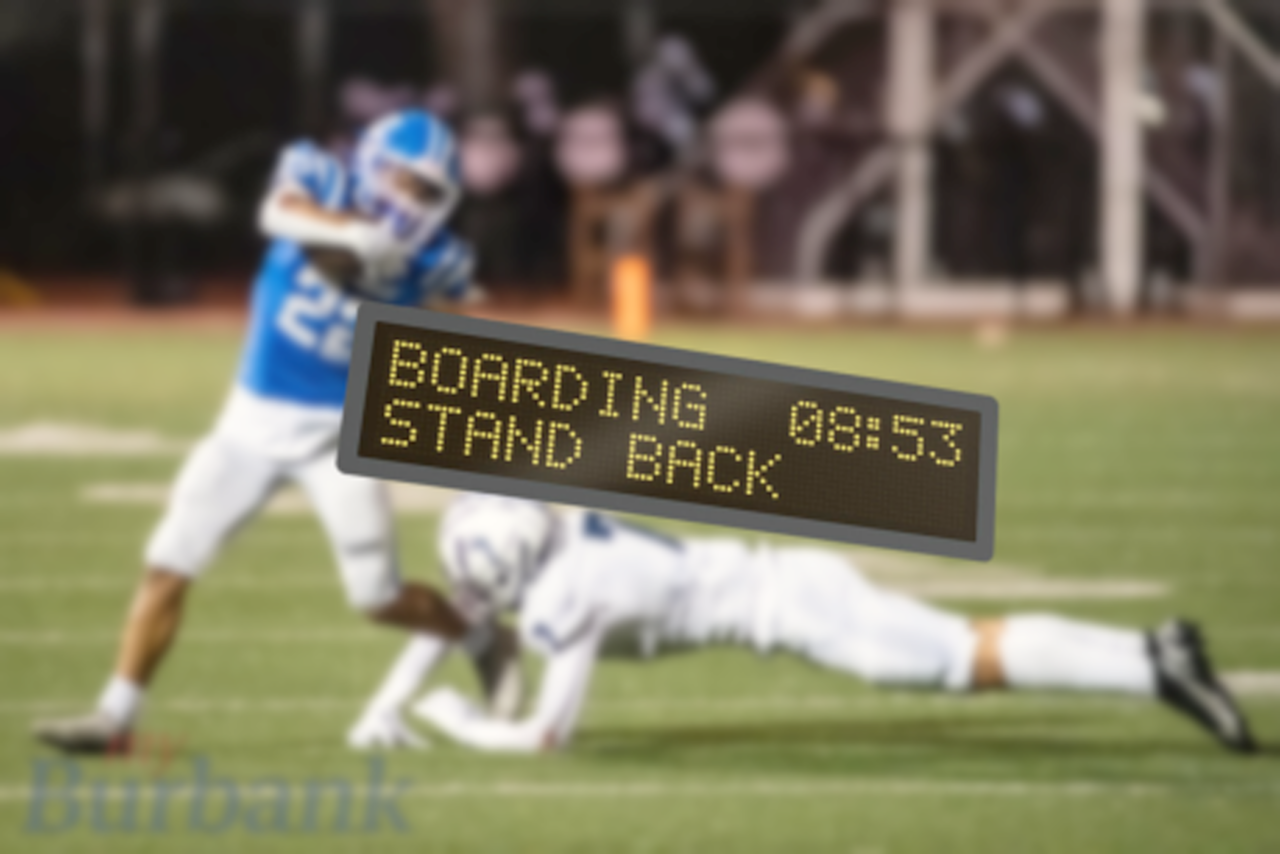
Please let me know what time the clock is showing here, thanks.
8:53
